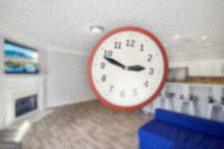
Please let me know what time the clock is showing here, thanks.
2:48
